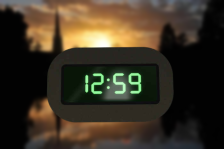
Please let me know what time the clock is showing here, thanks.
12:59
